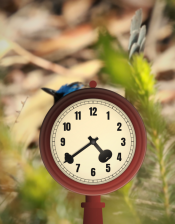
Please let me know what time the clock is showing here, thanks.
4:39
